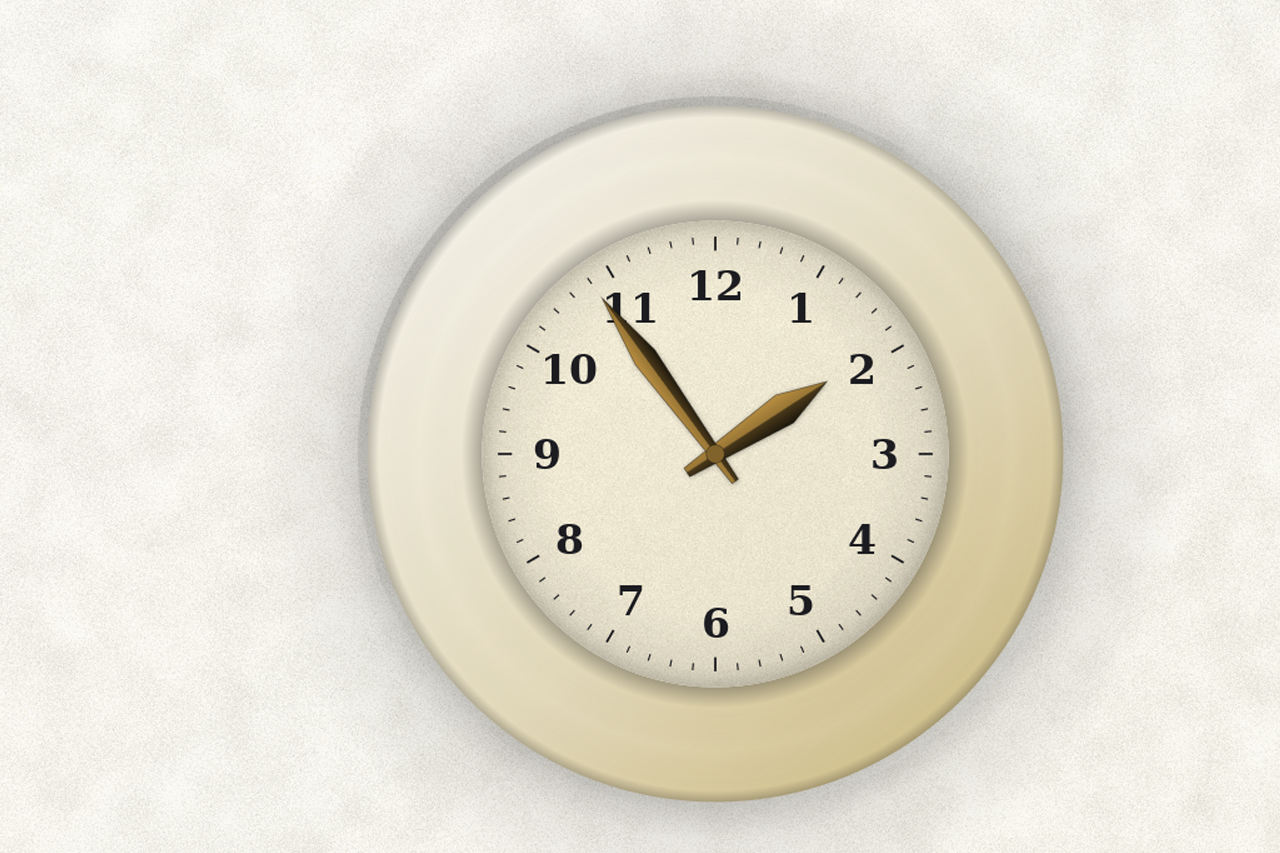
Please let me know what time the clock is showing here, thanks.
1:54
